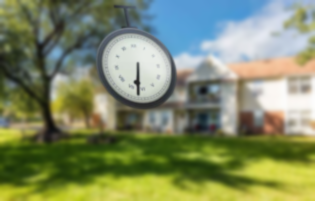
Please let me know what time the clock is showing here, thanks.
6:32
